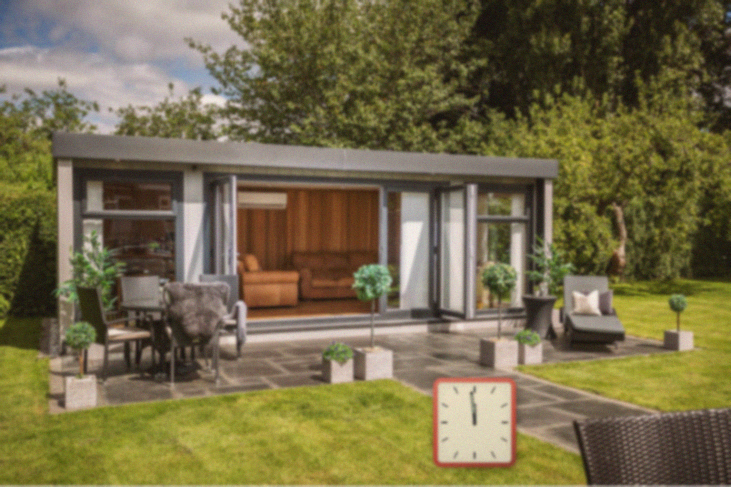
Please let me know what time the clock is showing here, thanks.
11:59
